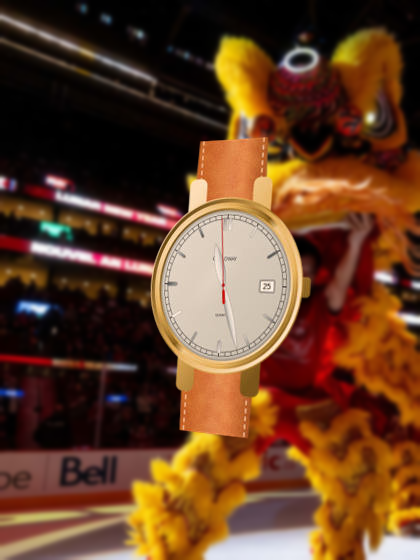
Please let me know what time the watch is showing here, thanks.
11:26:59
